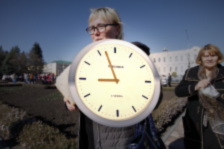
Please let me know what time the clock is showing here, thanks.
8:57
